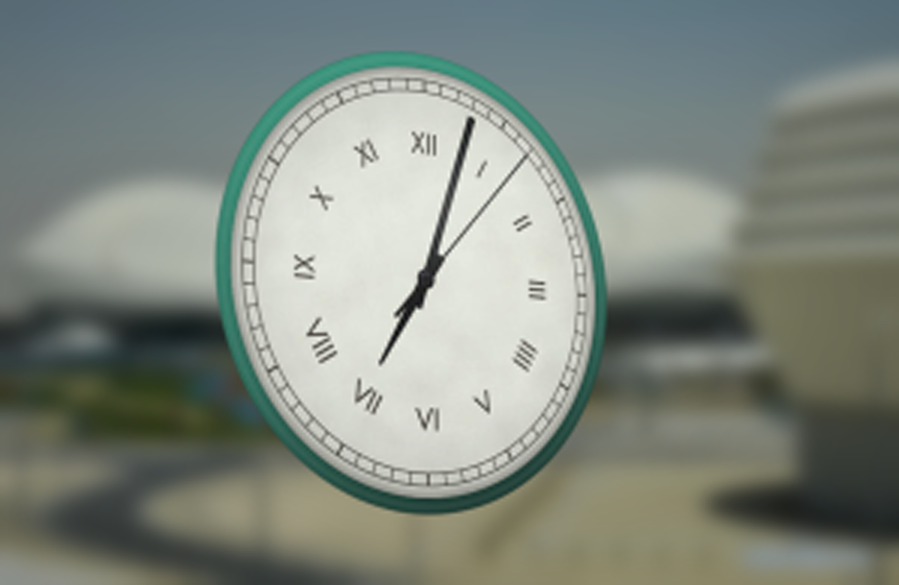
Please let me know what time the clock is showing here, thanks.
7:03:07
